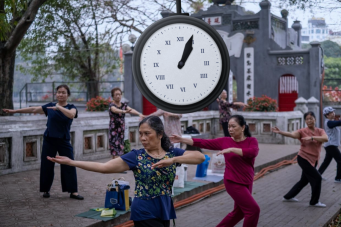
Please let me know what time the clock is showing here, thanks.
1:04
